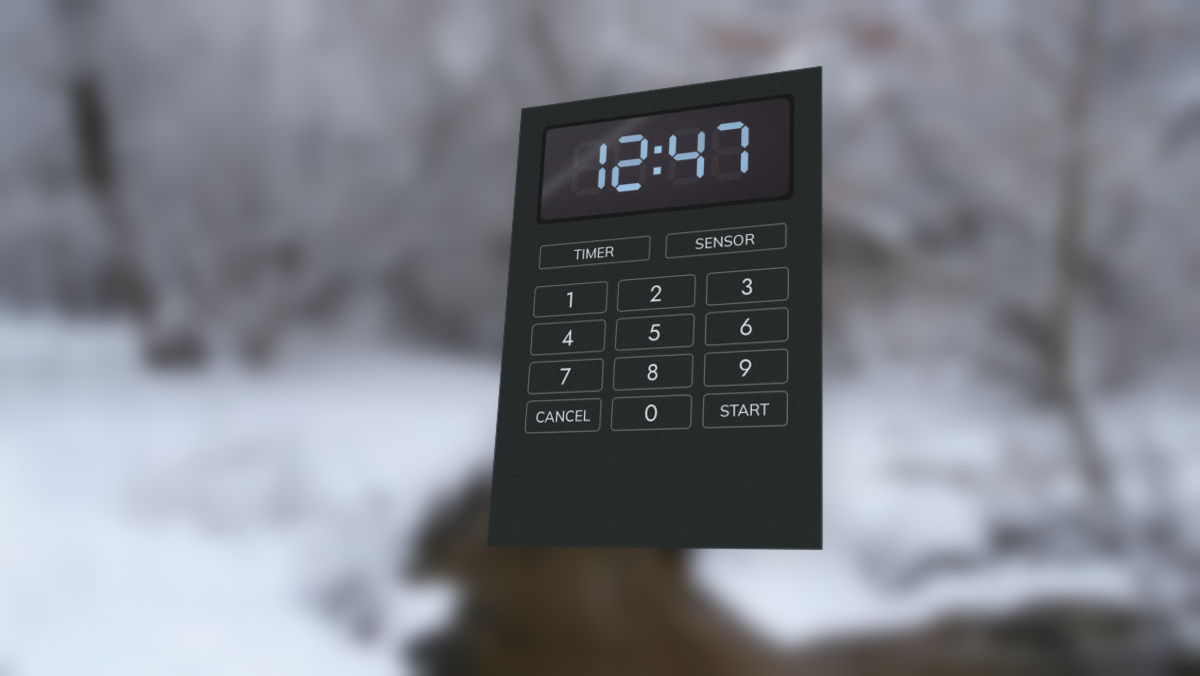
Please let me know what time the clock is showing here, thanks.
12:47
